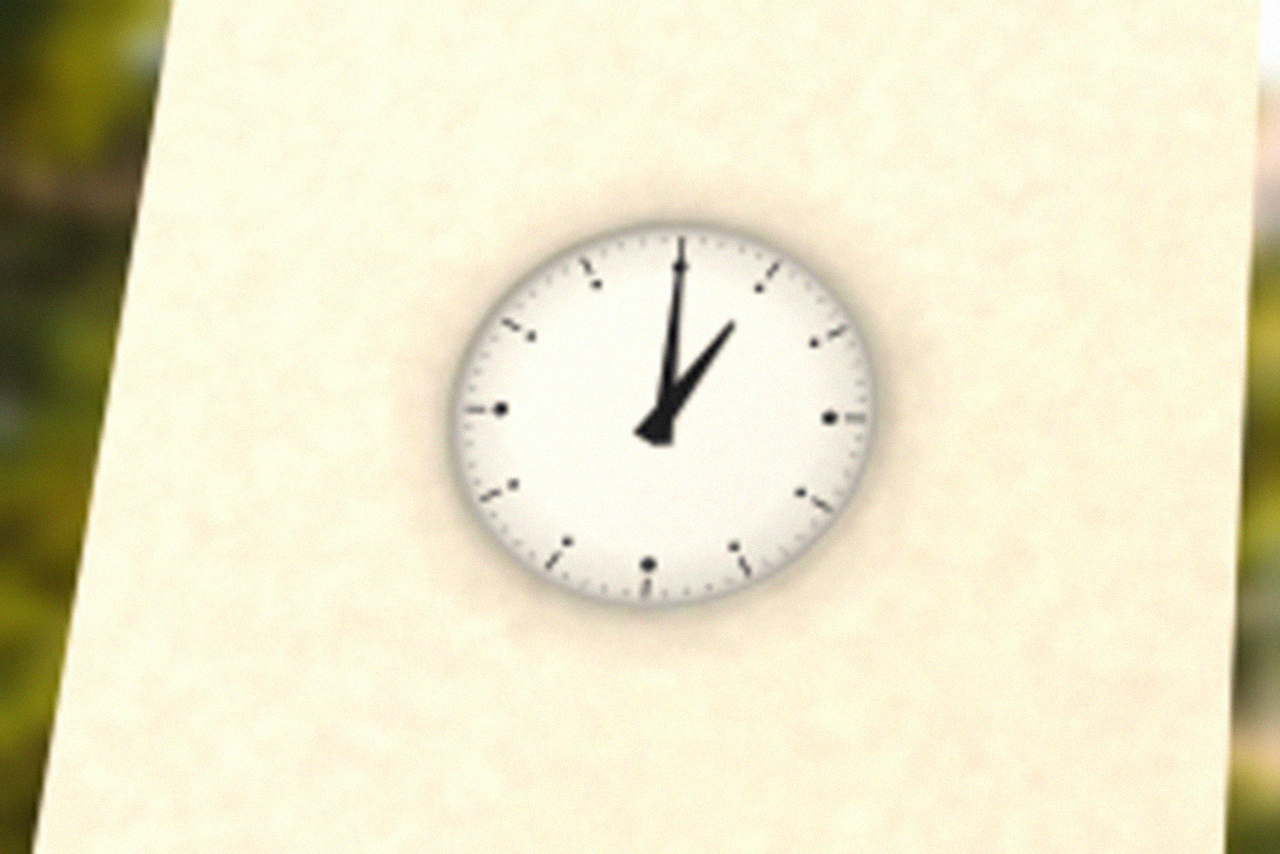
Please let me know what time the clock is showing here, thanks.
1:00
